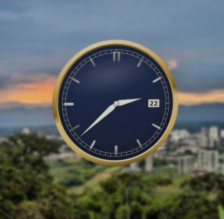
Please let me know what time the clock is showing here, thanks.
2:38
